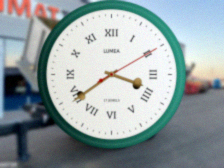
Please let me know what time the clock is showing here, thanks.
3:39:10
